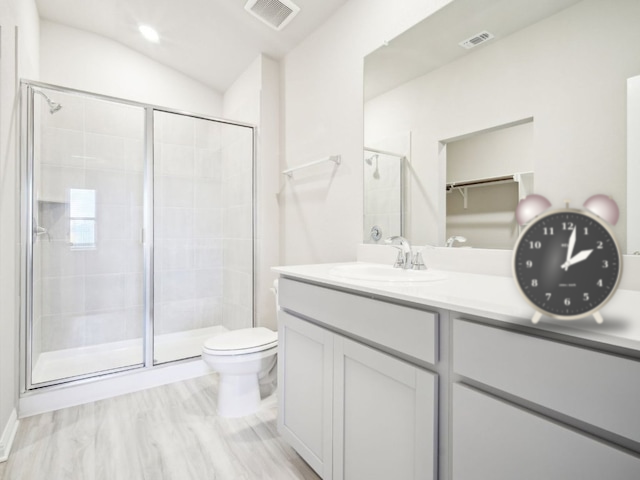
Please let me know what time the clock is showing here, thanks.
2:02
